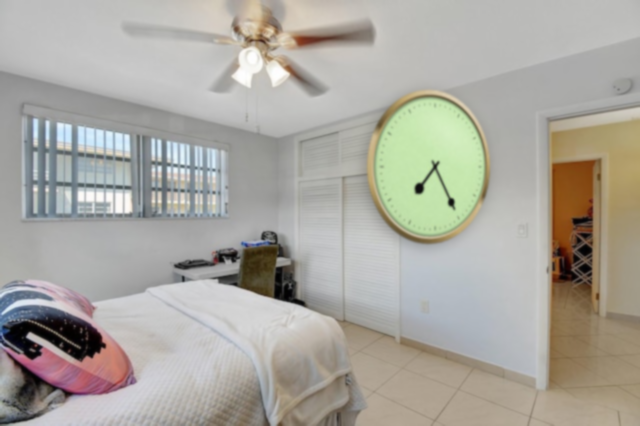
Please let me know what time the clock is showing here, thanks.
7:25
